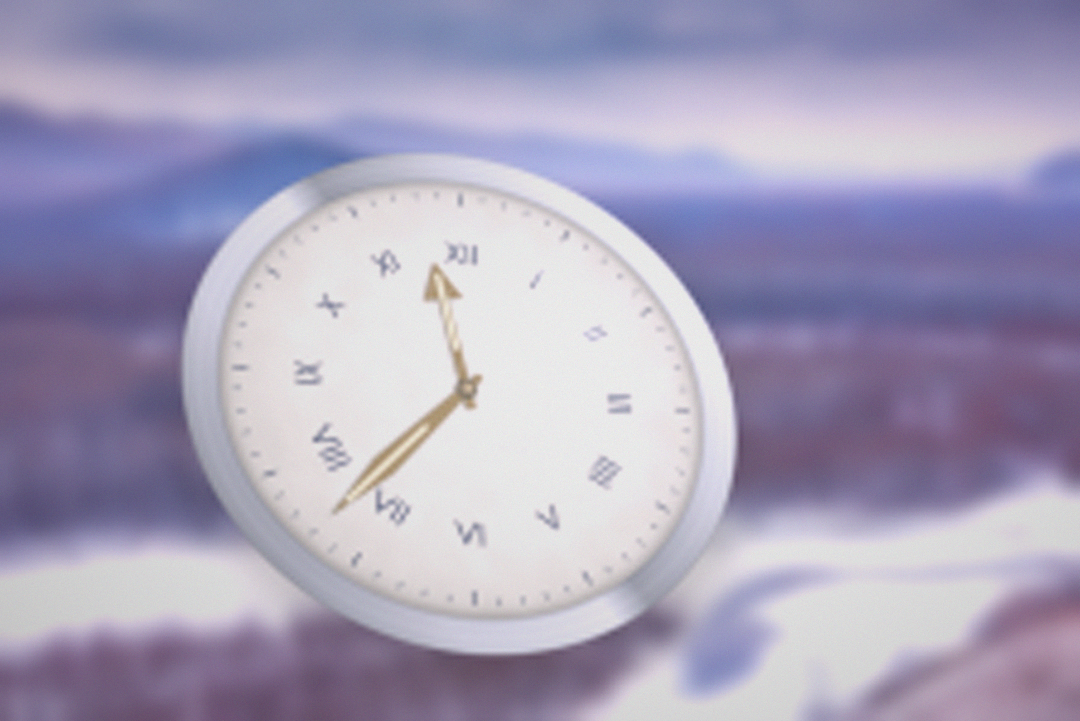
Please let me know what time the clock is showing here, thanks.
11:37
